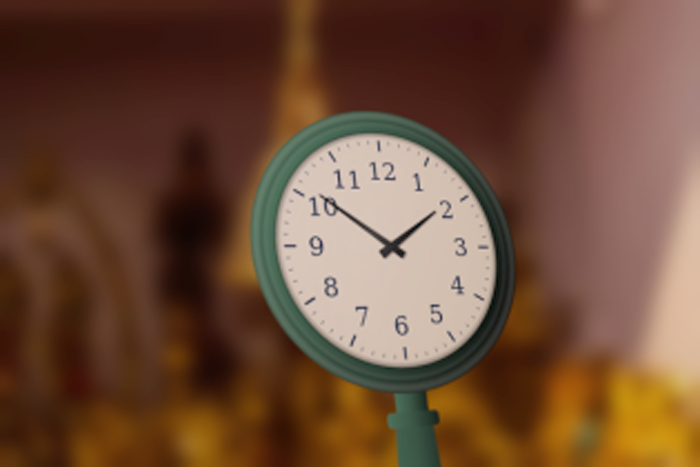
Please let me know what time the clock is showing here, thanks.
1:51
